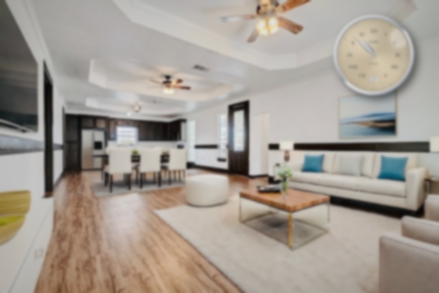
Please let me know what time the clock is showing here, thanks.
10:52
